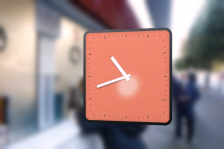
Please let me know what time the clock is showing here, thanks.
10:42
